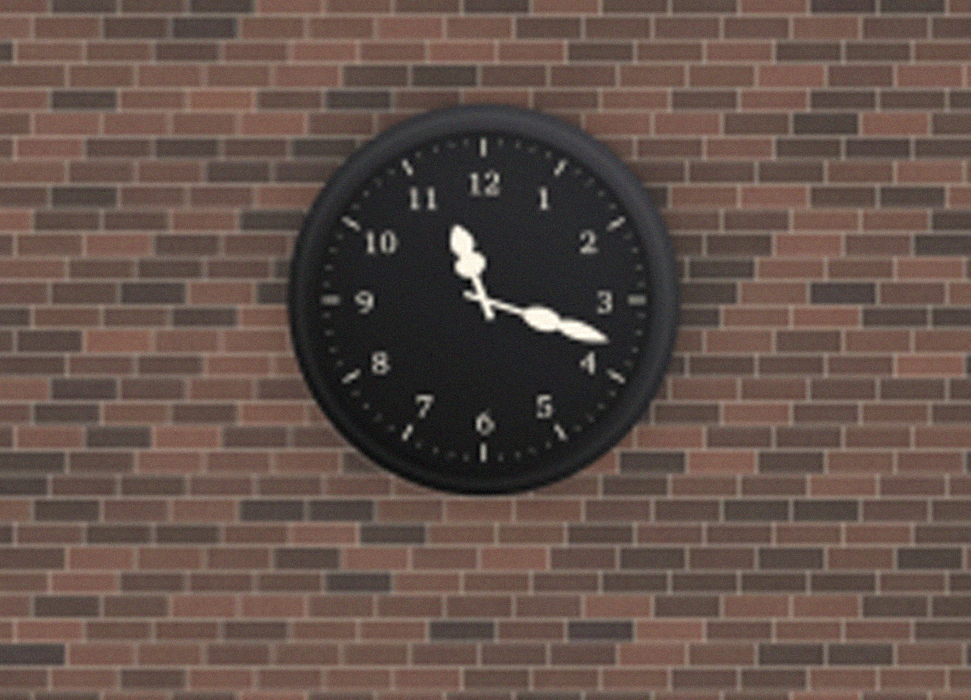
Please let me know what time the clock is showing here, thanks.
11:18
